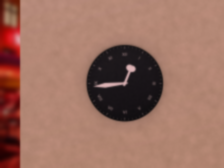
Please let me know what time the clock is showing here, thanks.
12:44
